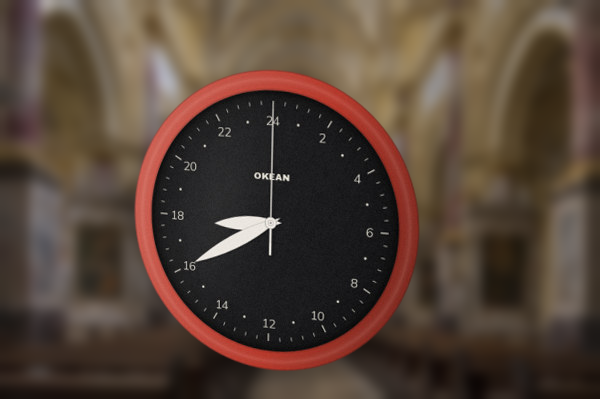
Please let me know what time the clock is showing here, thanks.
17:40:00
